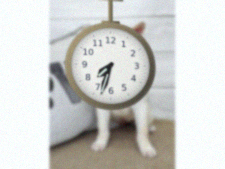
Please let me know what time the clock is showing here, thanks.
7:33
